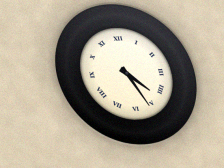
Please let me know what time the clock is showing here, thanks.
4:26
